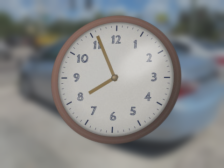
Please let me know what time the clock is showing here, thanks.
7:56
